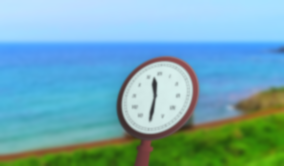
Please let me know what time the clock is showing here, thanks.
11:30
